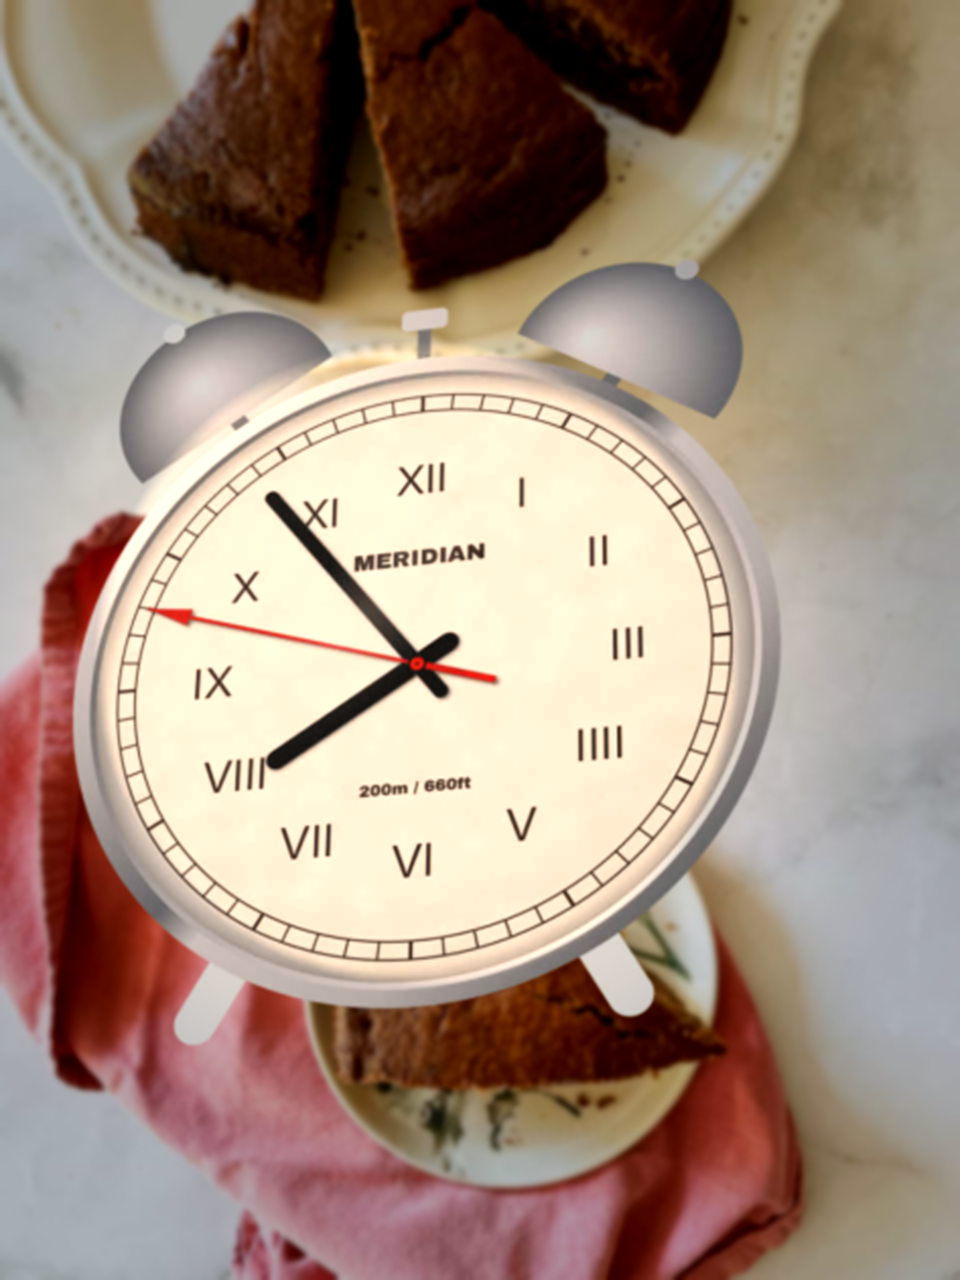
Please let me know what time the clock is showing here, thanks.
7:53:48
